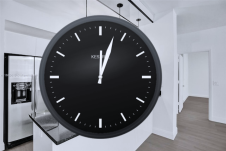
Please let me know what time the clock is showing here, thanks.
12:03
